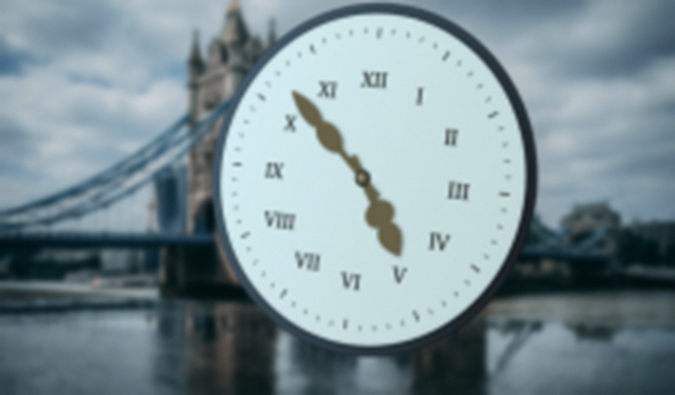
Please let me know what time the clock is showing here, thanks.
4:52
